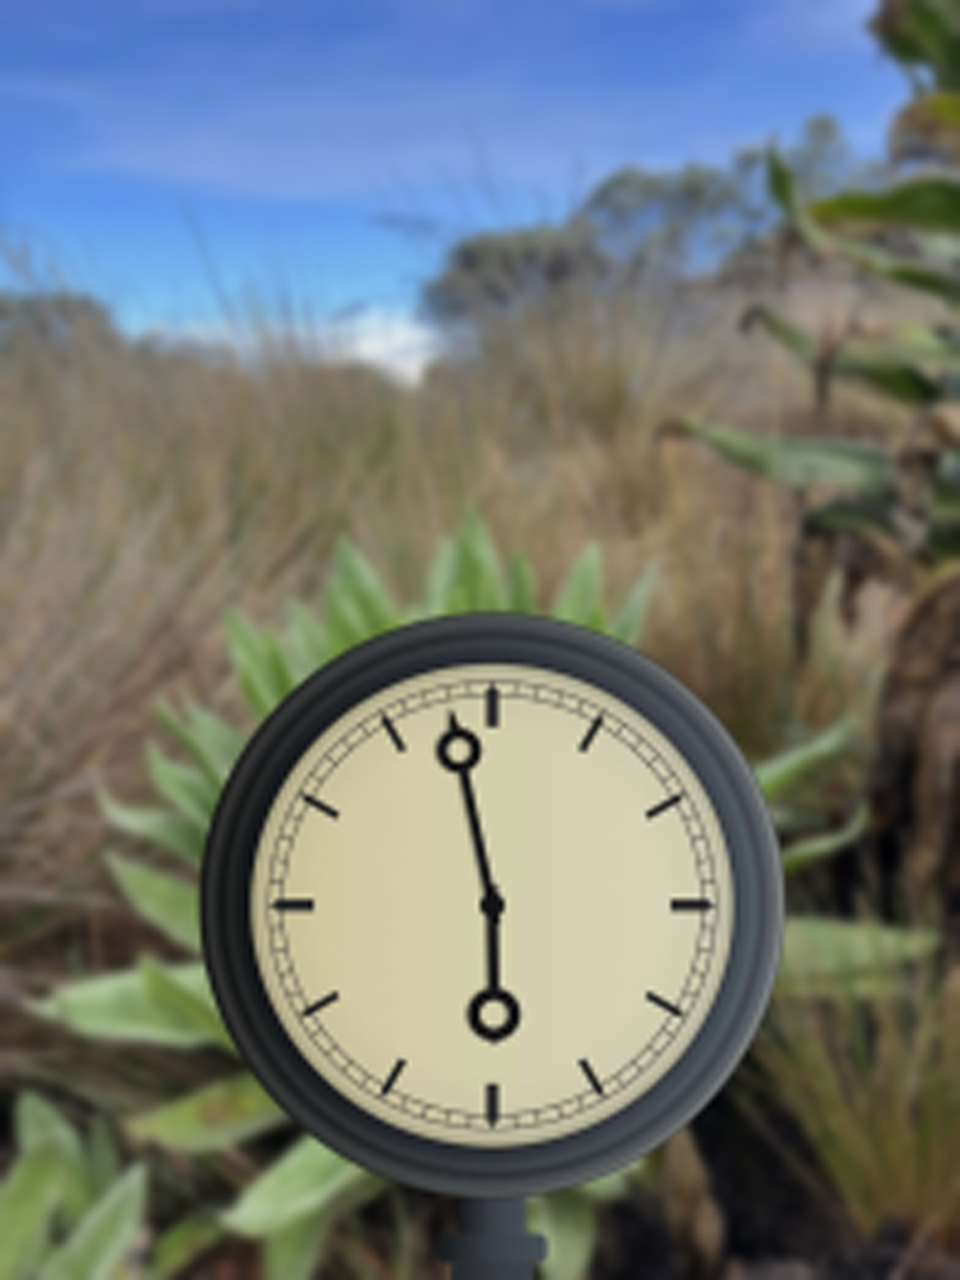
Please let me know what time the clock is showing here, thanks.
5:58
